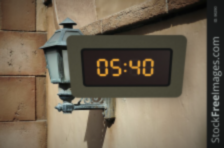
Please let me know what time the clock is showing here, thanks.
5:40
